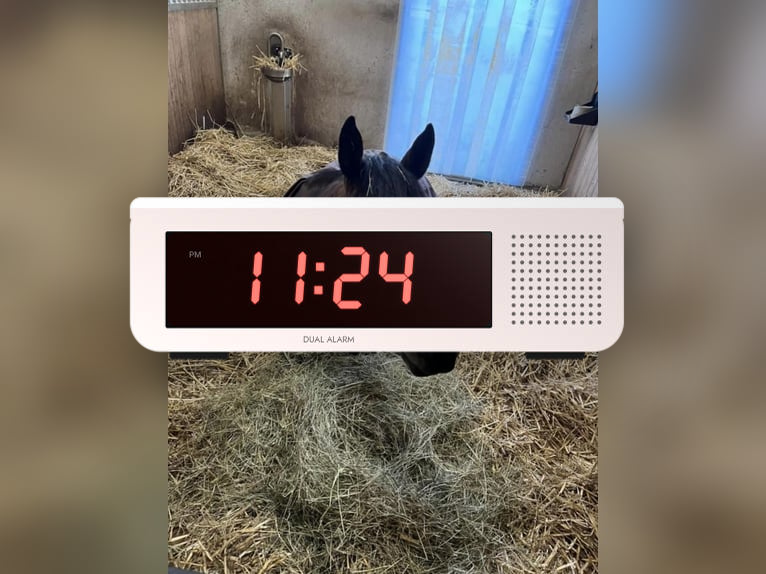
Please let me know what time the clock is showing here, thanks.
11:24
